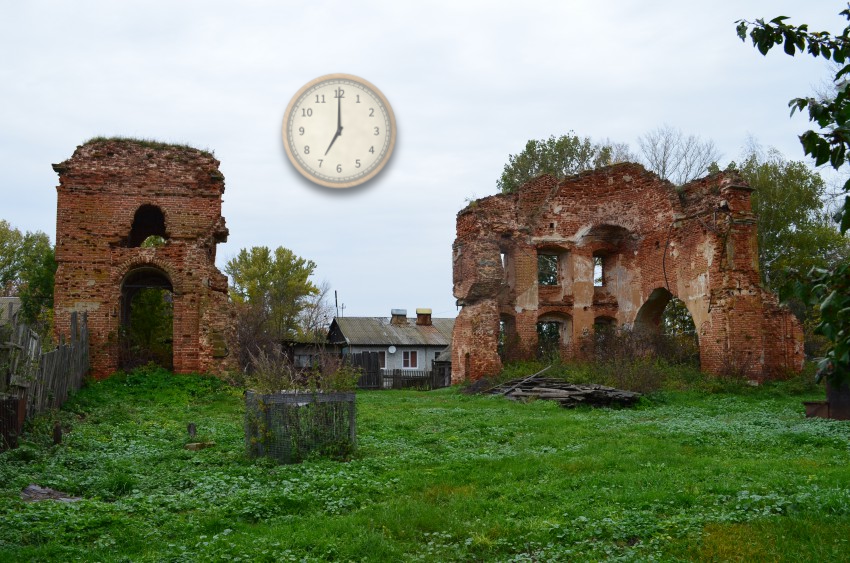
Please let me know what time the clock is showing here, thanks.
7:00
